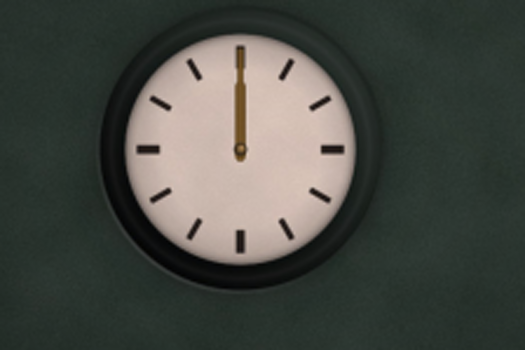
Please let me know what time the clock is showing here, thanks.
12:00
